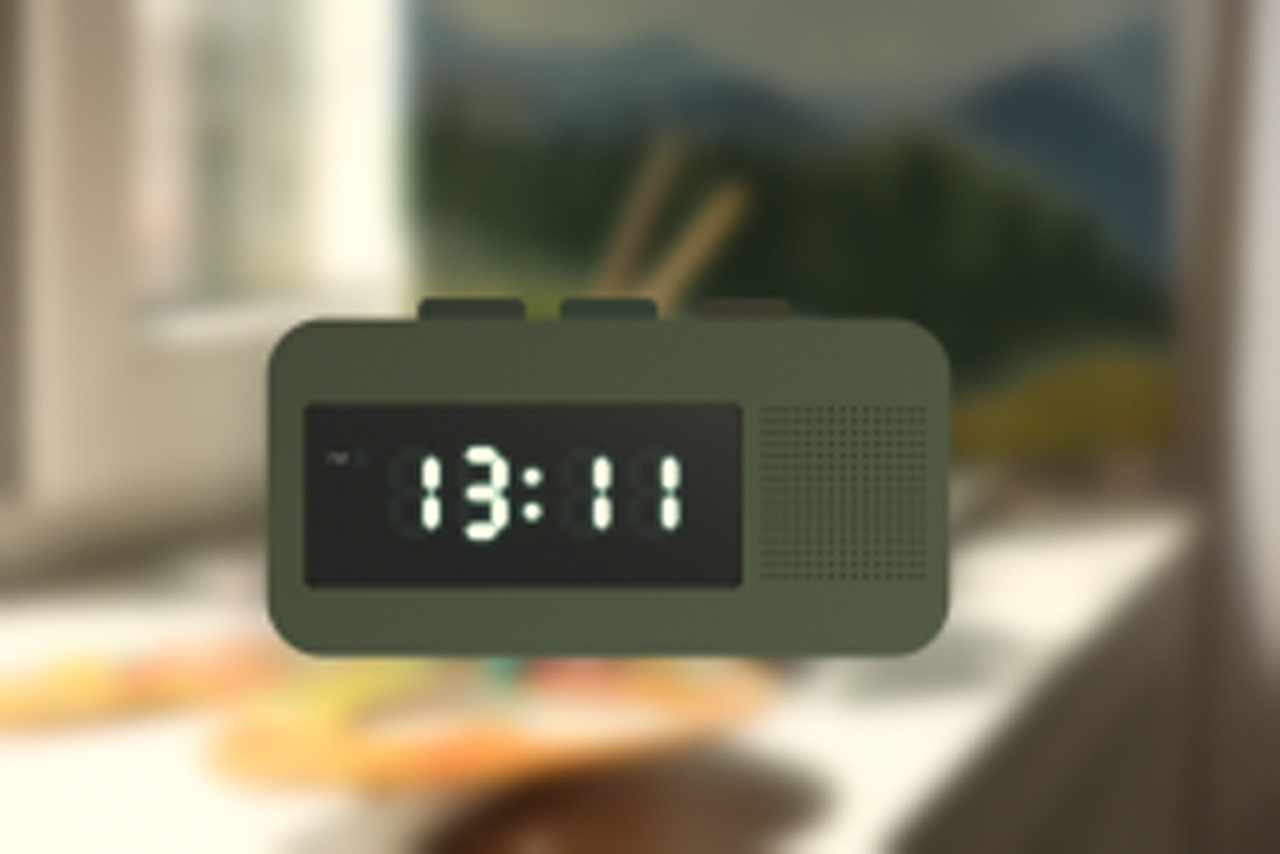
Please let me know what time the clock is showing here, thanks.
13:11
